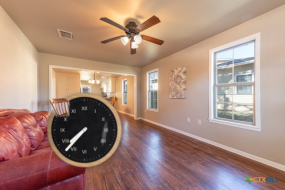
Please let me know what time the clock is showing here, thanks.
7:37
